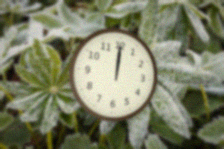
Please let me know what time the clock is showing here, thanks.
12:00
